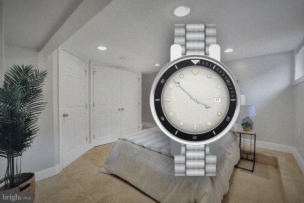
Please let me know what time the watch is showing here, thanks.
3:52
